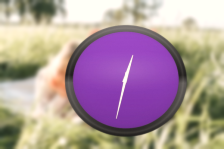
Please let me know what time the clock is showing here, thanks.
12:32
